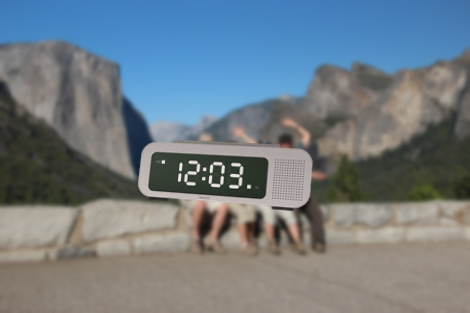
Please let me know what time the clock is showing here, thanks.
12:03
